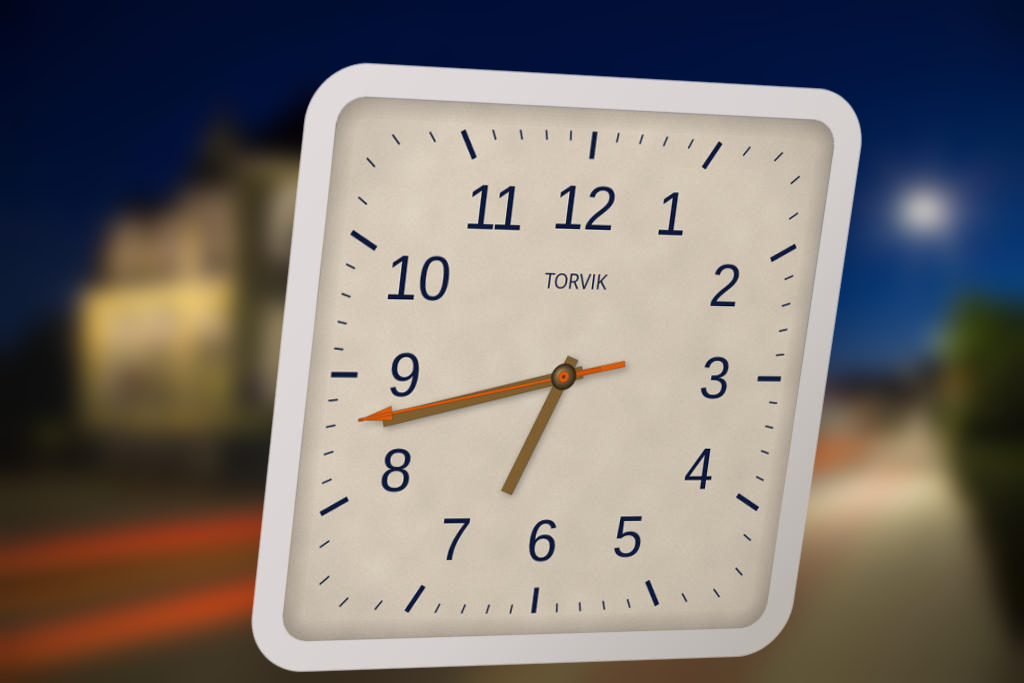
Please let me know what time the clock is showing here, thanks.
6:42:43
